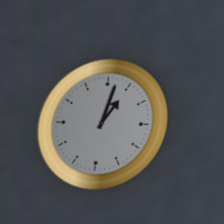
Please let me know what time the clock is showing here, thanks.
1:02
